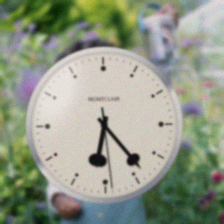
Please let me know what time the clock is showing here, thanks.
6:23:29
